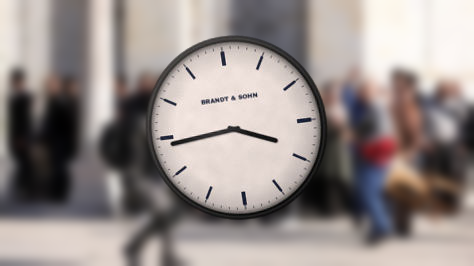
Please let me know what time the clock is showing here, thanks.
3:44
